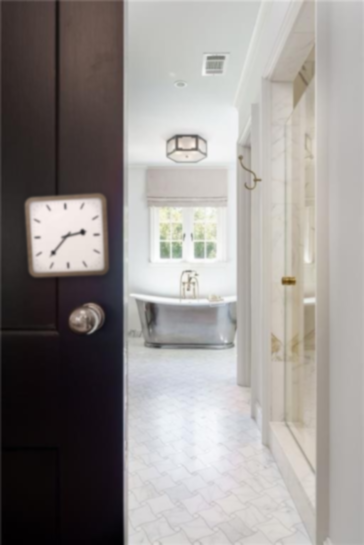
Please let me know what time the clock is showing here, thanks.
2:37
